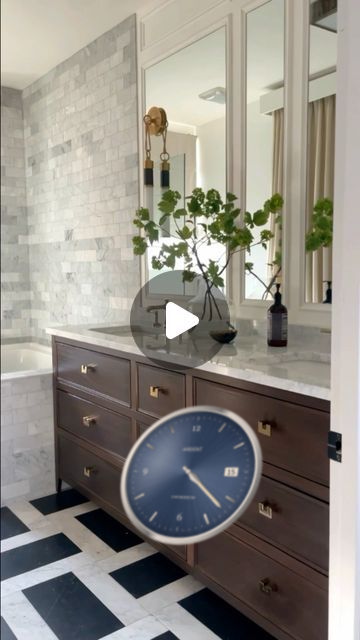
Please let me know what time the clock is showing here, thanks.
4:22
